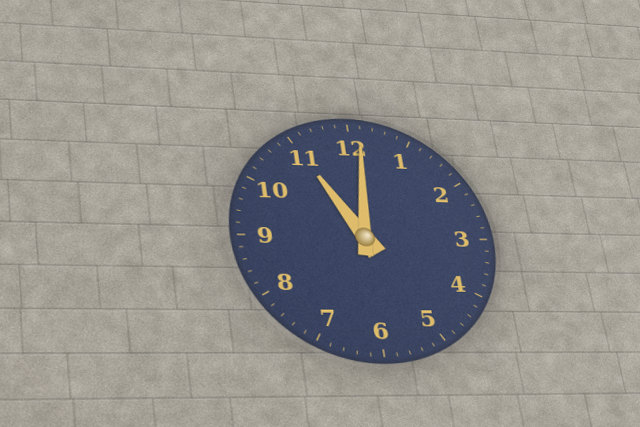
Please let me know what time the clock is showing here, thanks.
11:01
